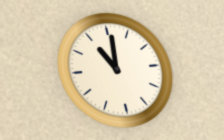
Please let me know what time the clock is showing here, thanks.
11:01
